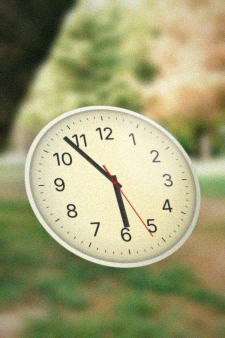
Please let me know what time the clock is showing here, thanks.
5:53:26
